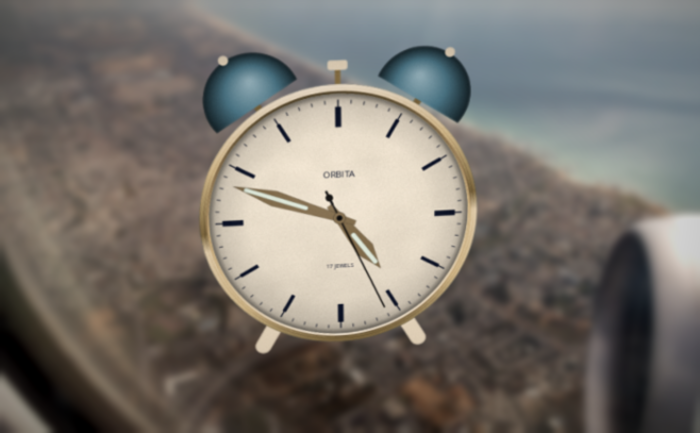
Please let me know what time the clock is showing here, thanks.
4:48:26
